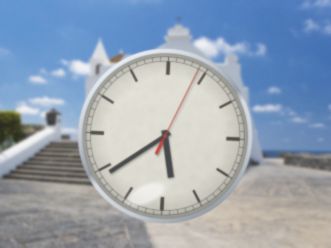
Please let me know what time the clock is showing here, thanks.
5:39:04
